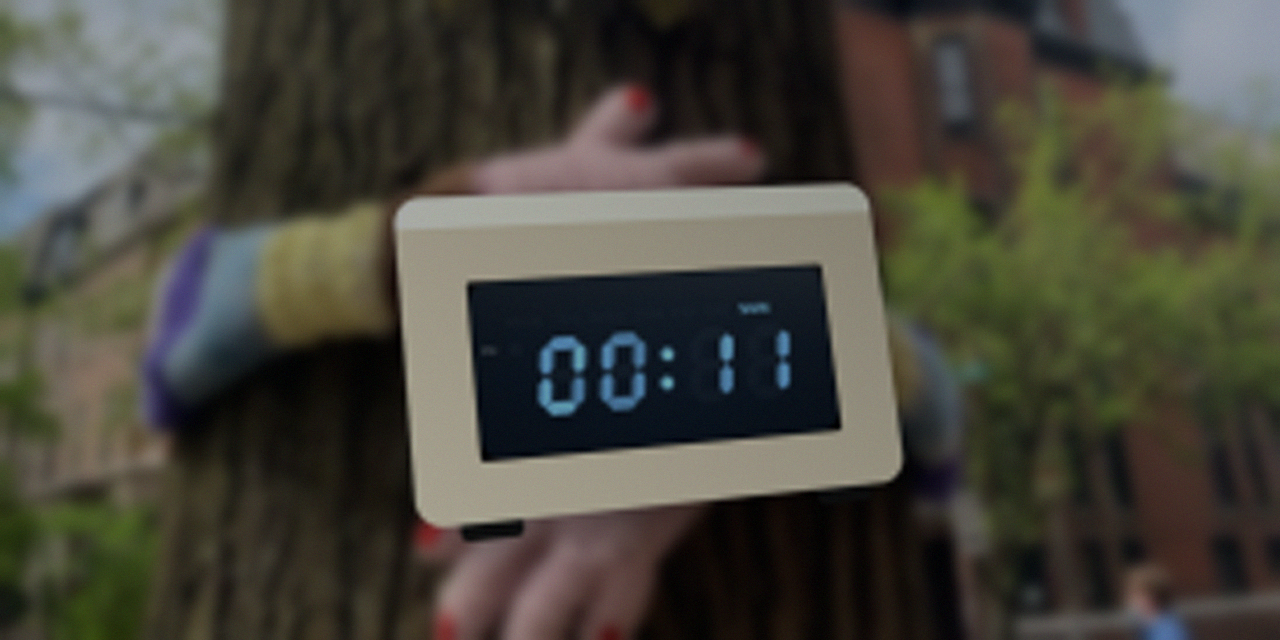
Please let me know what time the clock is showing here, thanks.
0:11
